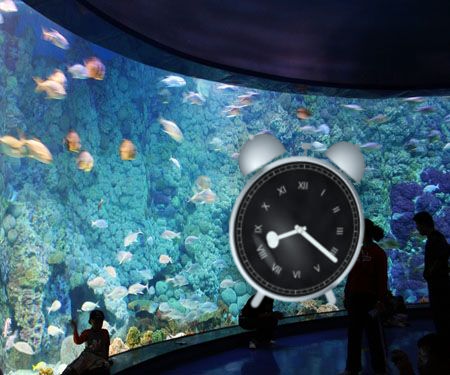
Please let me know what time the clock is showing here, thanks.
8:21
